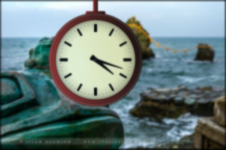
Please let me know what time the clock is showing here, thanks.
4:18
